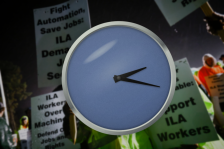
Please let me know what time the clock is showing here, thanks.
2:17
